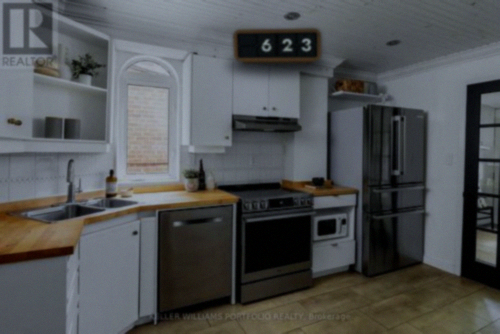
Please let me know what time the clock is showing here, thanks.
6:23
